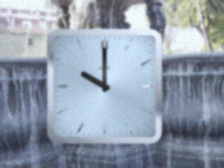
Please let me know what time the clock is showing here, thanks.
10:00
